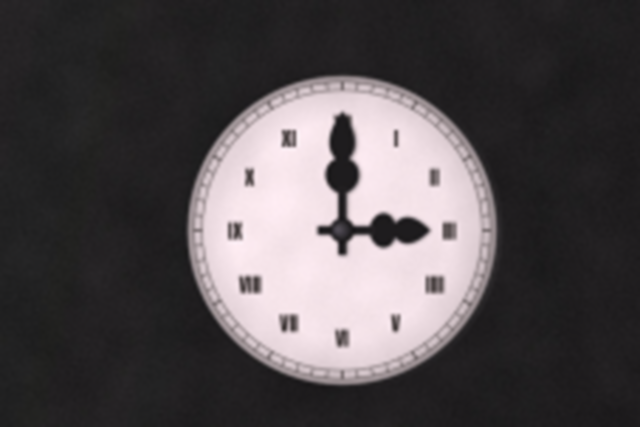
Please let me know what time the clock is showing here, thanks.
3:00
